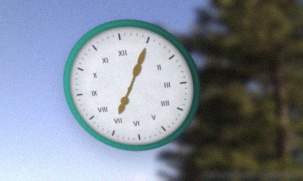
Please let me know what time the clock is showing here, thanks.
7:05
